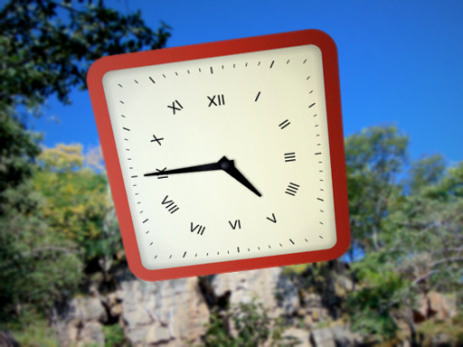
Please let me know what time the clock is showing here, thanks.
4:45
